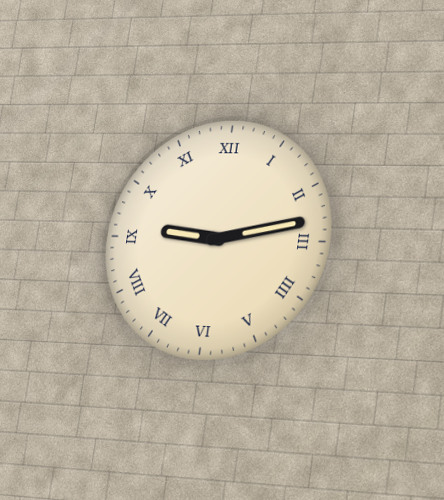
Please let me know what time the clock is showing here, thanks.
9:13
